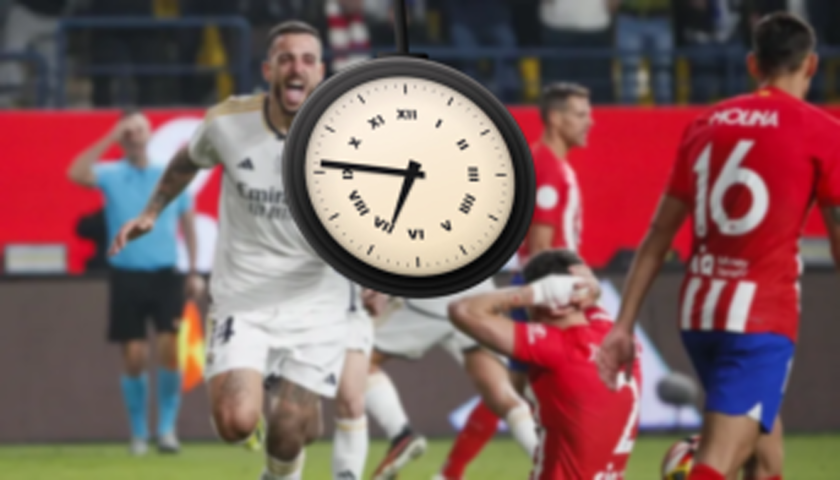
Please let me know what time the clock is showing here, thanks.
6:46
